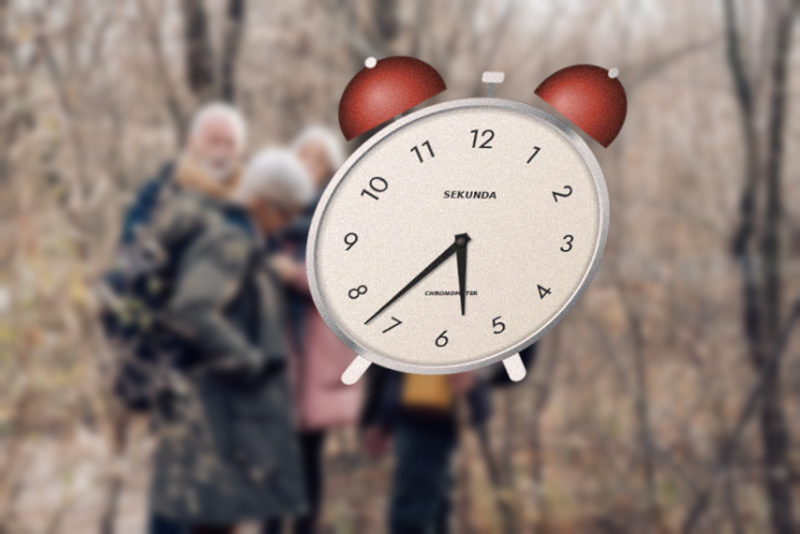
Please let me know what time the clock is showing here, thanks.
5:37
